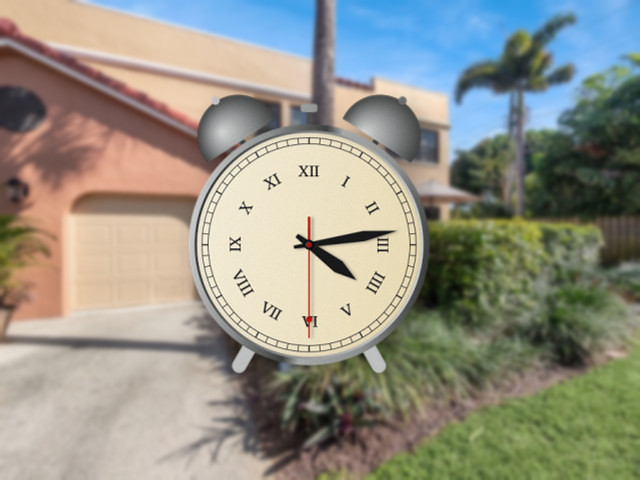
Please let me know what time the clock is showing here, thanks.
4:13:30
